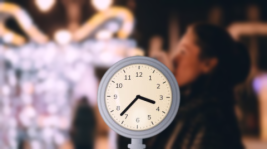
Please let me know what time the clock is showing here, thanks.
3:37
